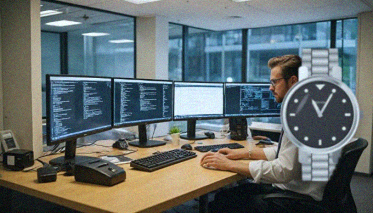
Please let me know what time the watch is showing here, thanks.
11:05
